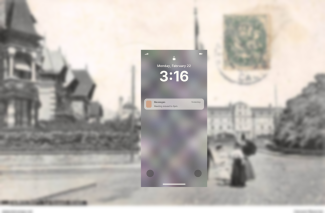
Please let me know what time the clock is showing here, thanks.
3:16
